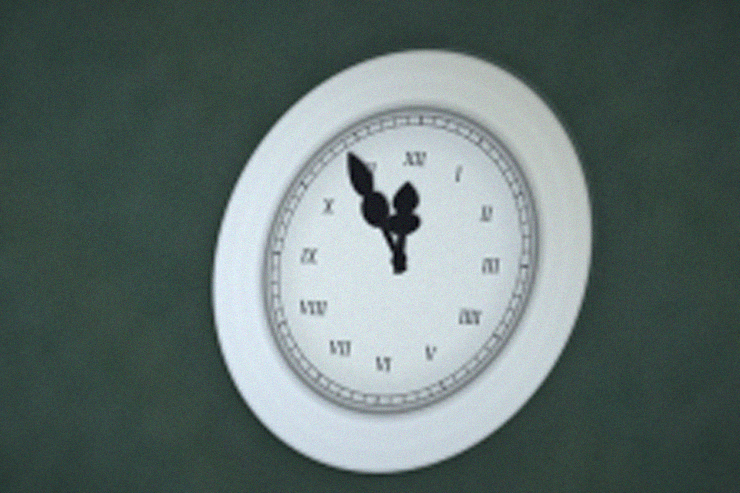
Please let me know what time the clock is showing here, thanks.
11:54
